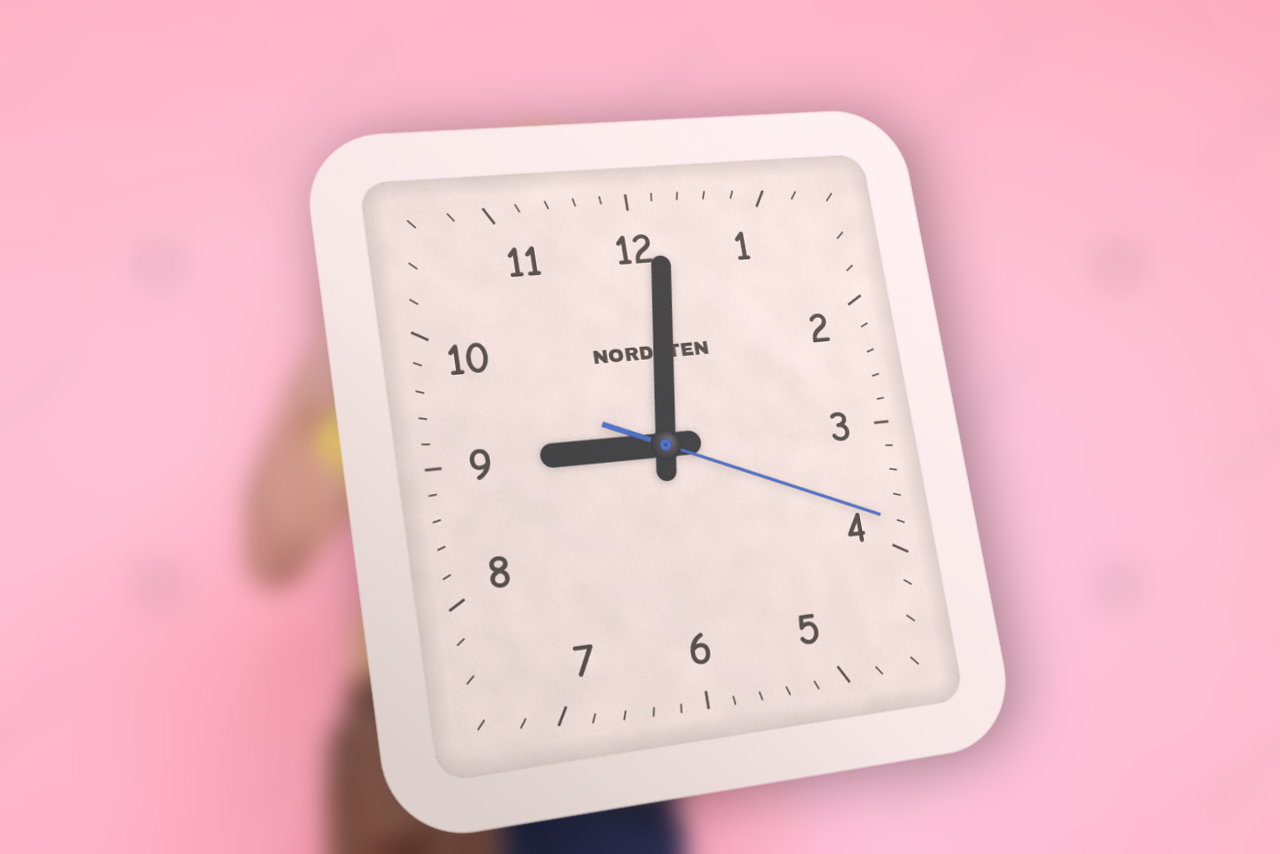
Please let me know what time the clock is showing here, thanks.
9:01:19
